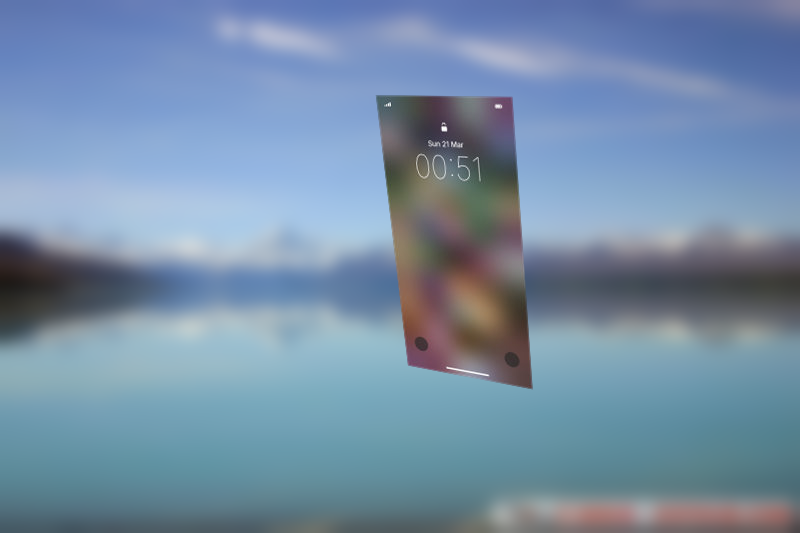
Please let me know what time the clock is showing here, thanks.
0:51
